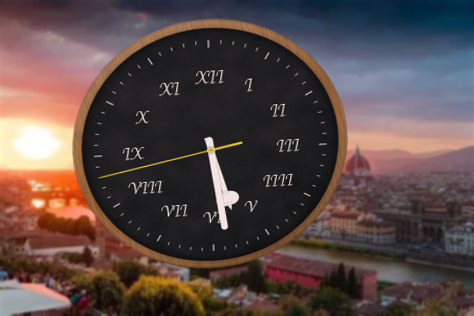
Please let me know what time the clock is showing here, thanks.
5:28:43
